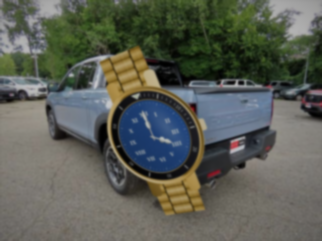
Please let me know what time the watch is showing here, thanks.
4:00
